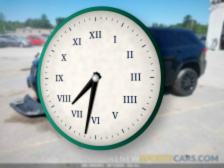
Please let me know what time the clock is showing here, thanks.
7:32
